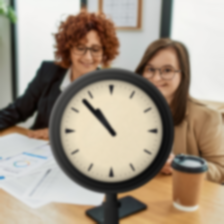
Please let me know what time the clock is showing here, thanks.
10:53
